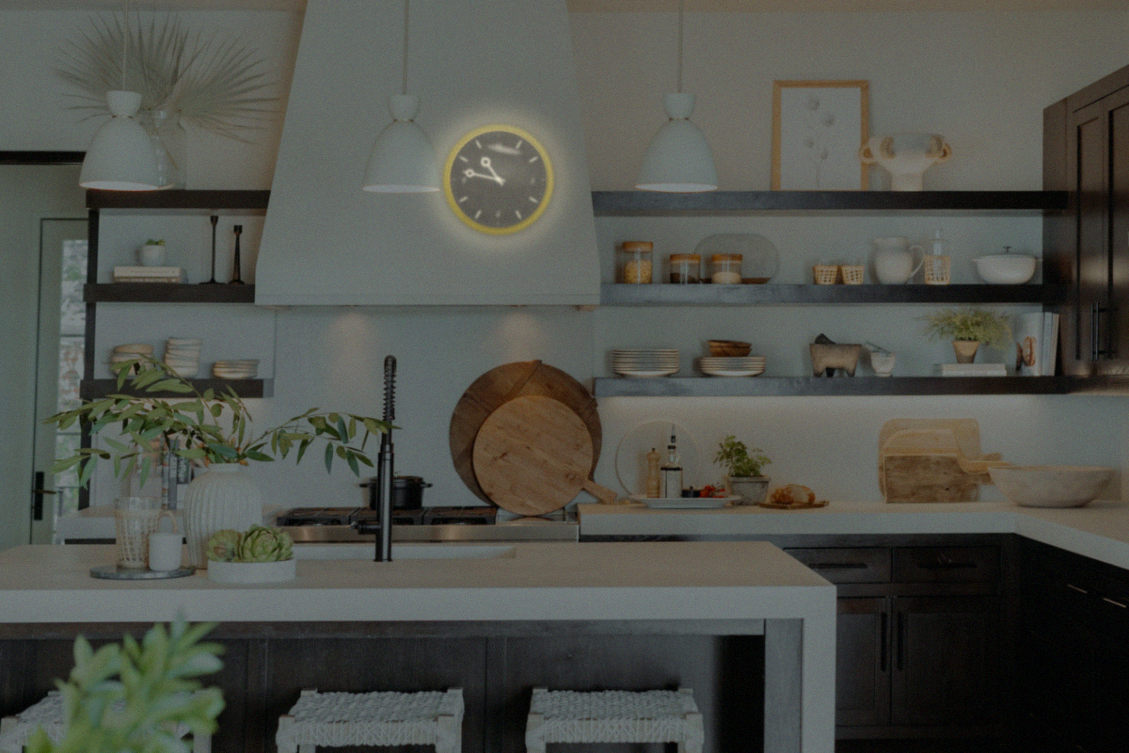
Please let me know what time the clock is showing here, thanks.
10:47
